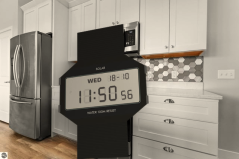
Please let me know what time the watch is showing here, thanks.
11:50:56
